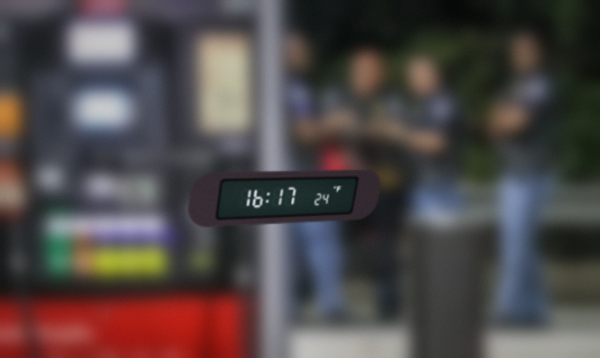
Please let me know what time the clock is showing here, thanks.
16:17
